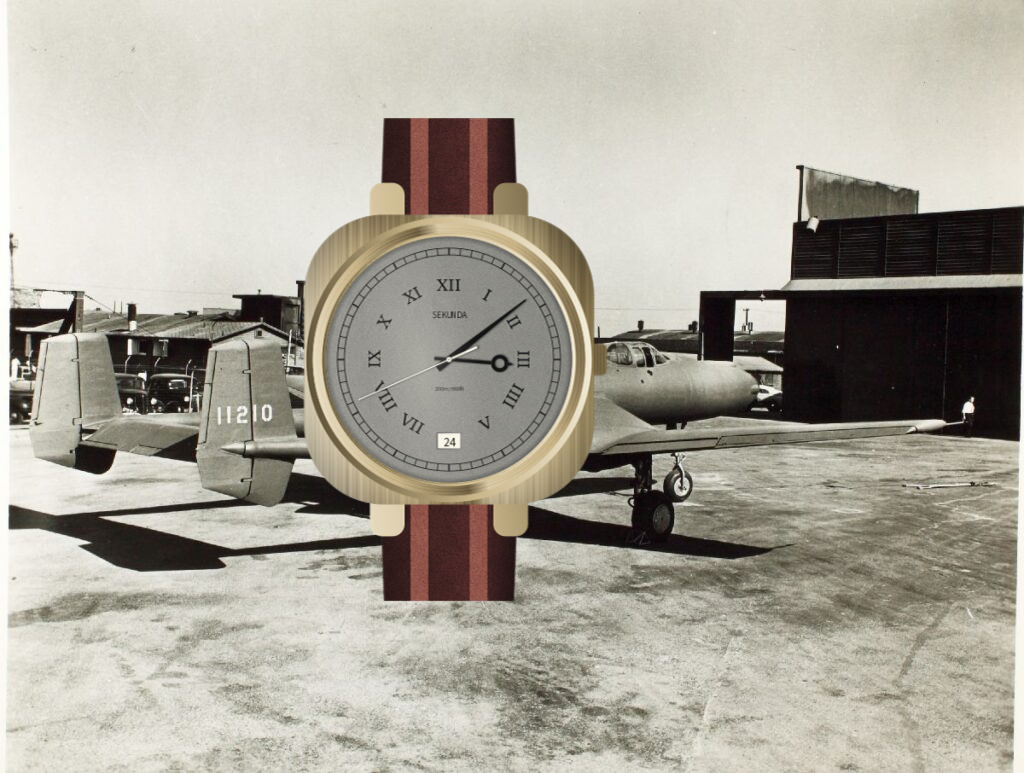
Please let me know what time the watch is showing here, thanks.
3:08:41
